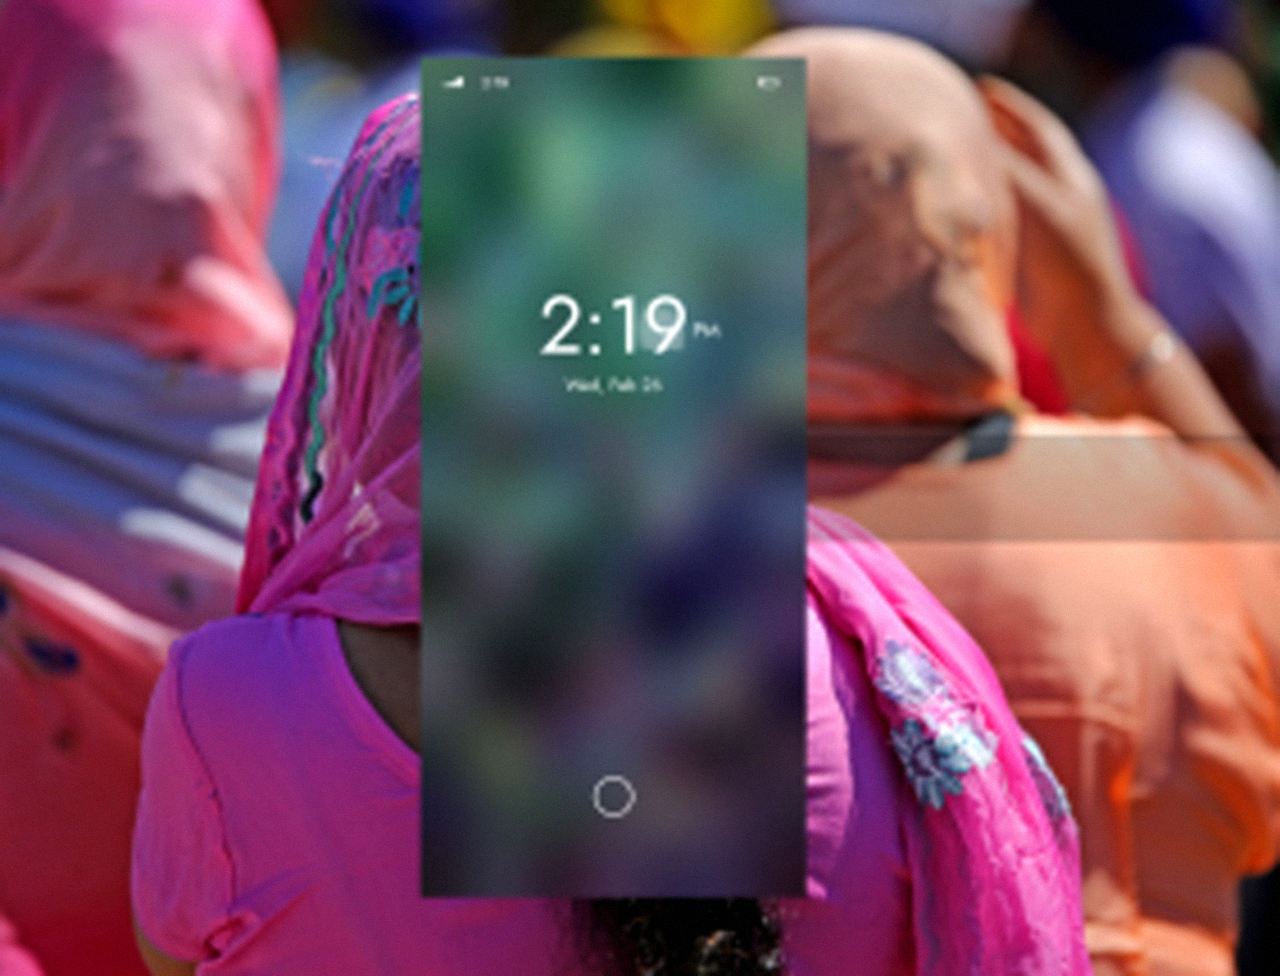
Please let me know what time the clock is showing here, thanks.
2:19
